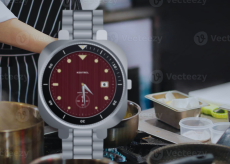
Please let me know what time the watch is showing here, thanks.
4:29
